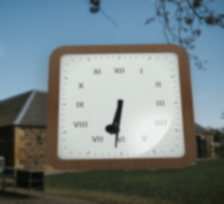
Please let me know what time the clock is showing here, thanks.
6:31
